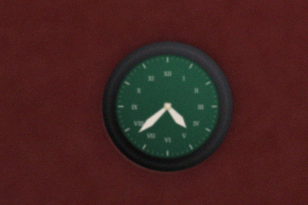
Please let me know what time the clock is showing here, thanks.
4:38
